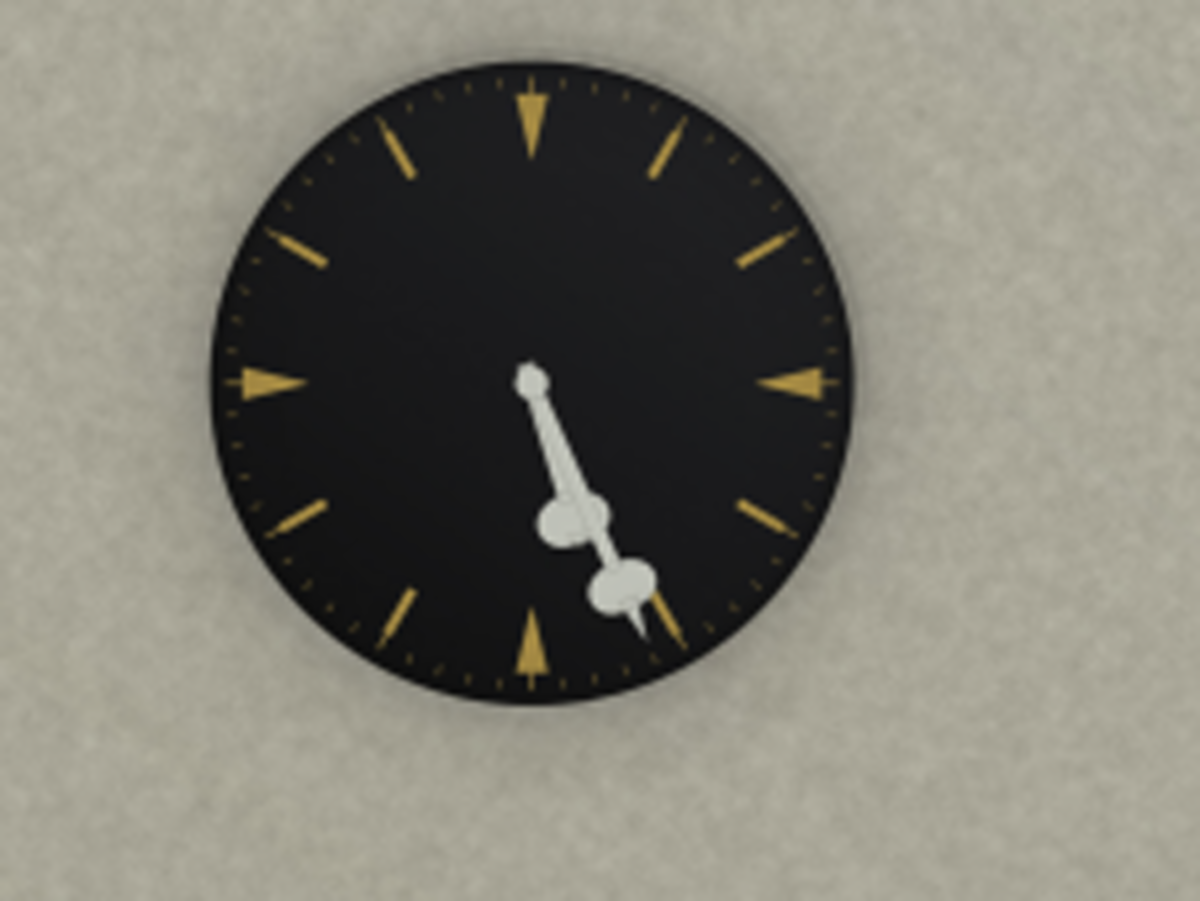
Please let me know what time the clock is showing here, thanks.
5:26
